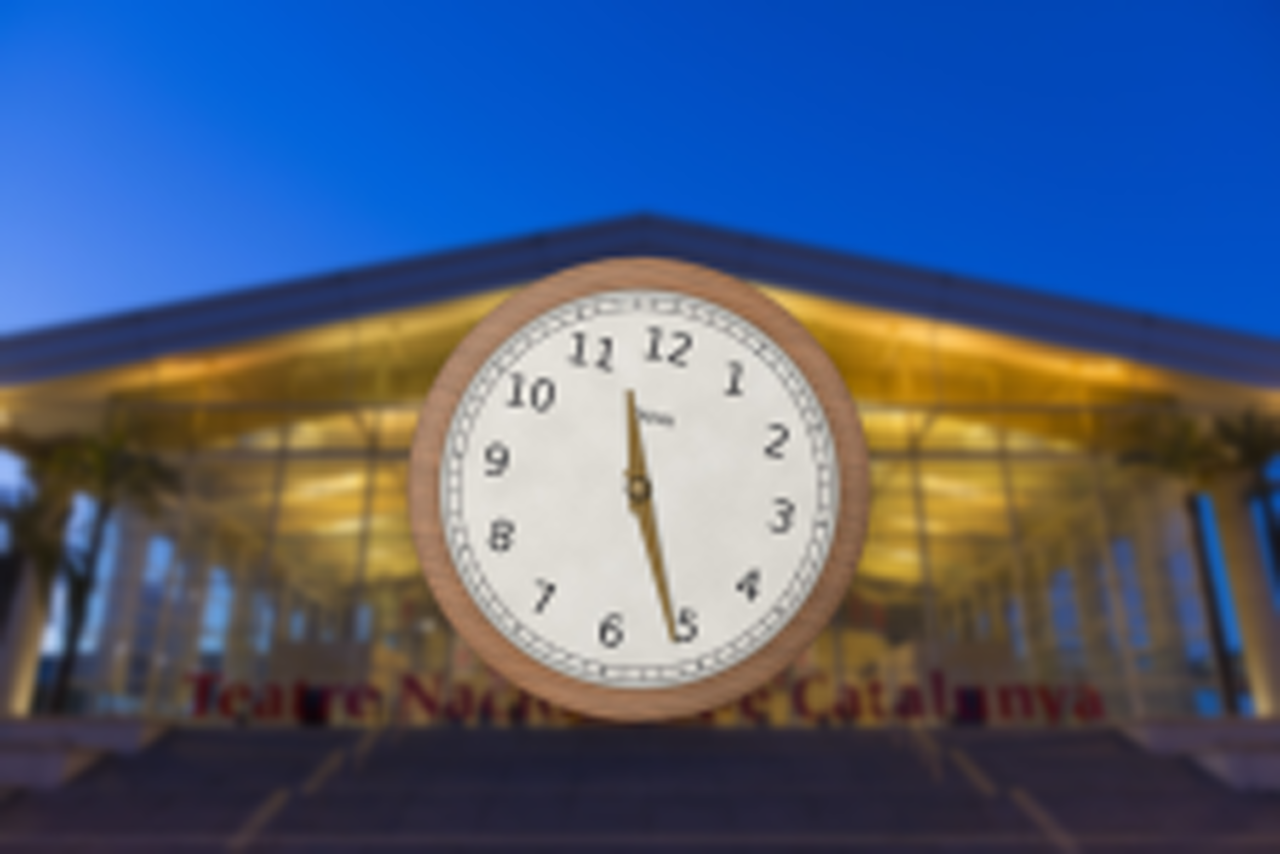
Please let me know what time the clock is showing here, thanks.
11:26
